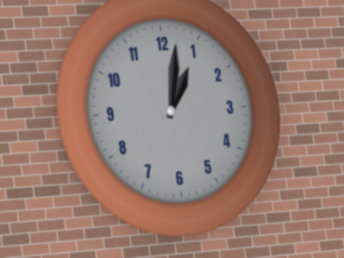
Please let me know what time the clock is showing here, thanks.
1:02
